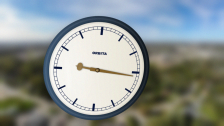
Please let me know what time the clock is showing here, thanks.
9:16
